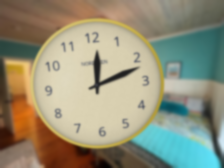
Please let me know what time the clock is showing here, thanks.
12:12
